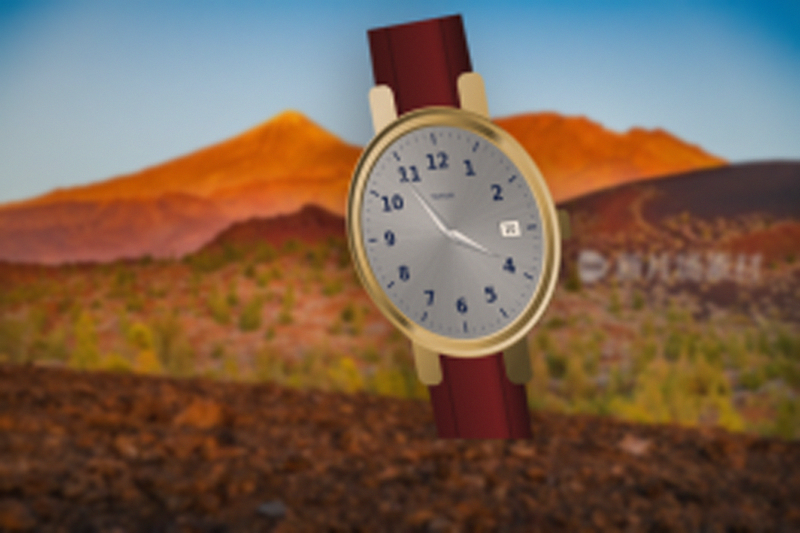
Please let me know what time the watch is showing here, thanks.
3:54
